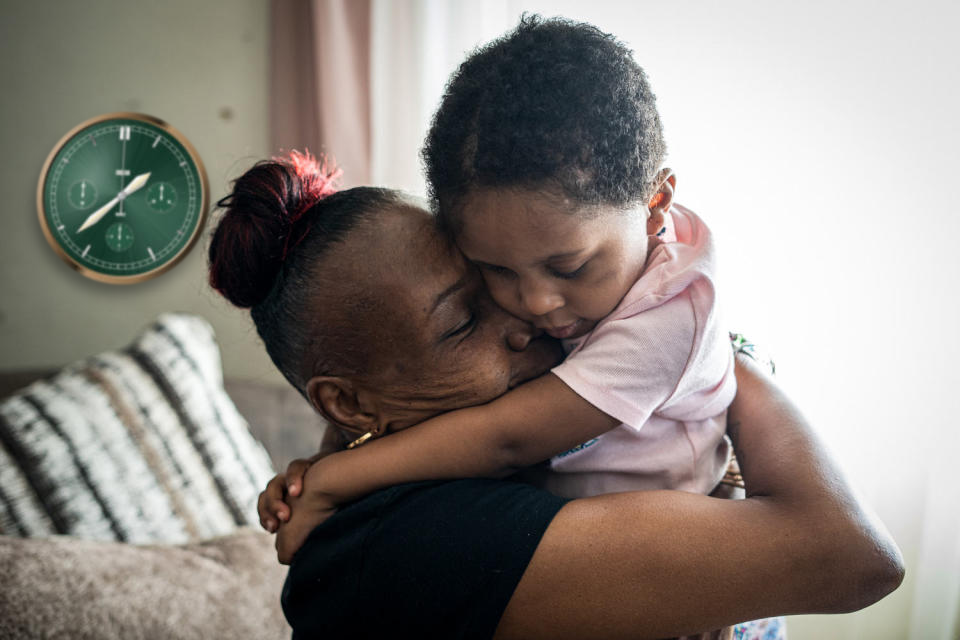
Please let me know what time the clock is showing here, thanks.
1:38
